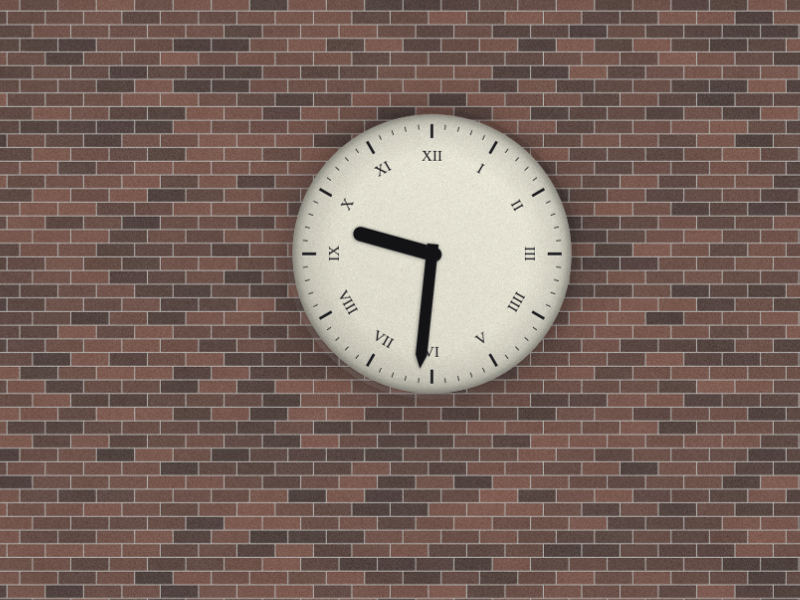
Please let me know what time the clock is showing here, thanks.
9:31
